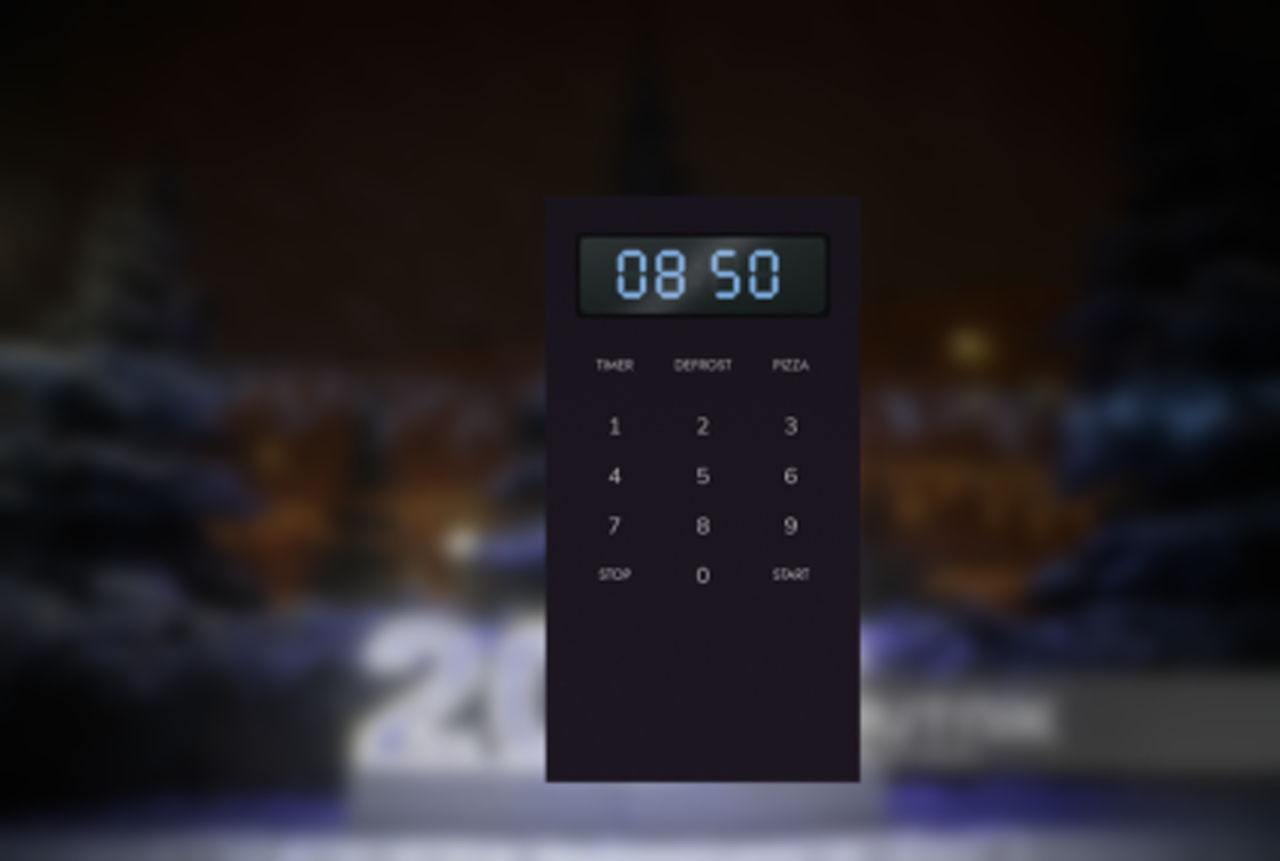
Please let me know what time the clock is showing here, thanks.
8:50
